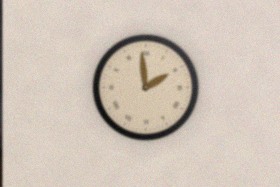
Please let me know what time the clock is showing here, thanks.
1:59
